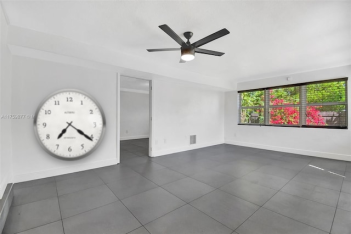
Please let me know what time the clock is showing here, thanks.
7:21
